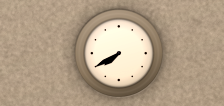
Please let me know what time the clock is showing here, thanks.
7:40
